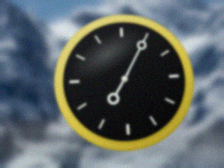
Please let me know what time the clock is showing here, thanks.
7:05
